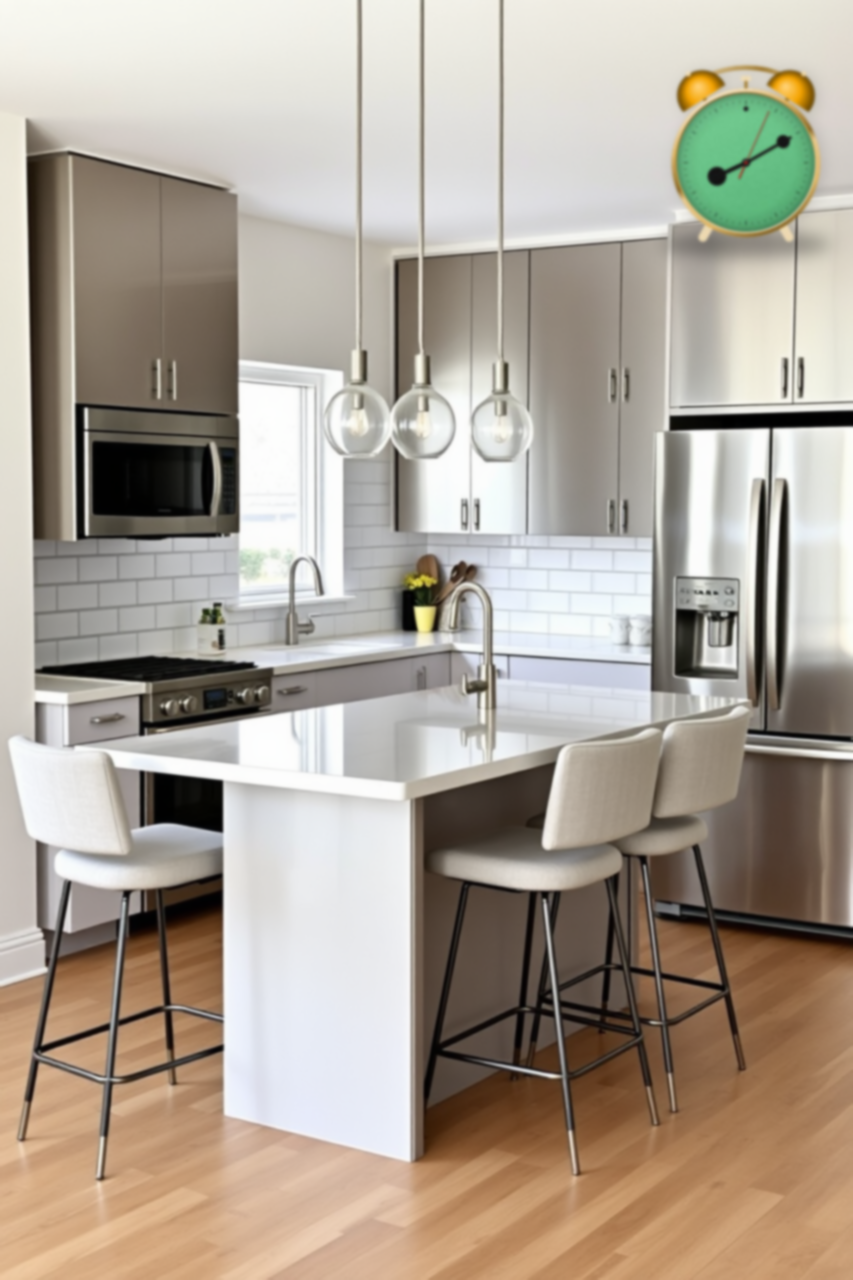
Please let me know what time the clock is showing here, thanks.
8:10:04
